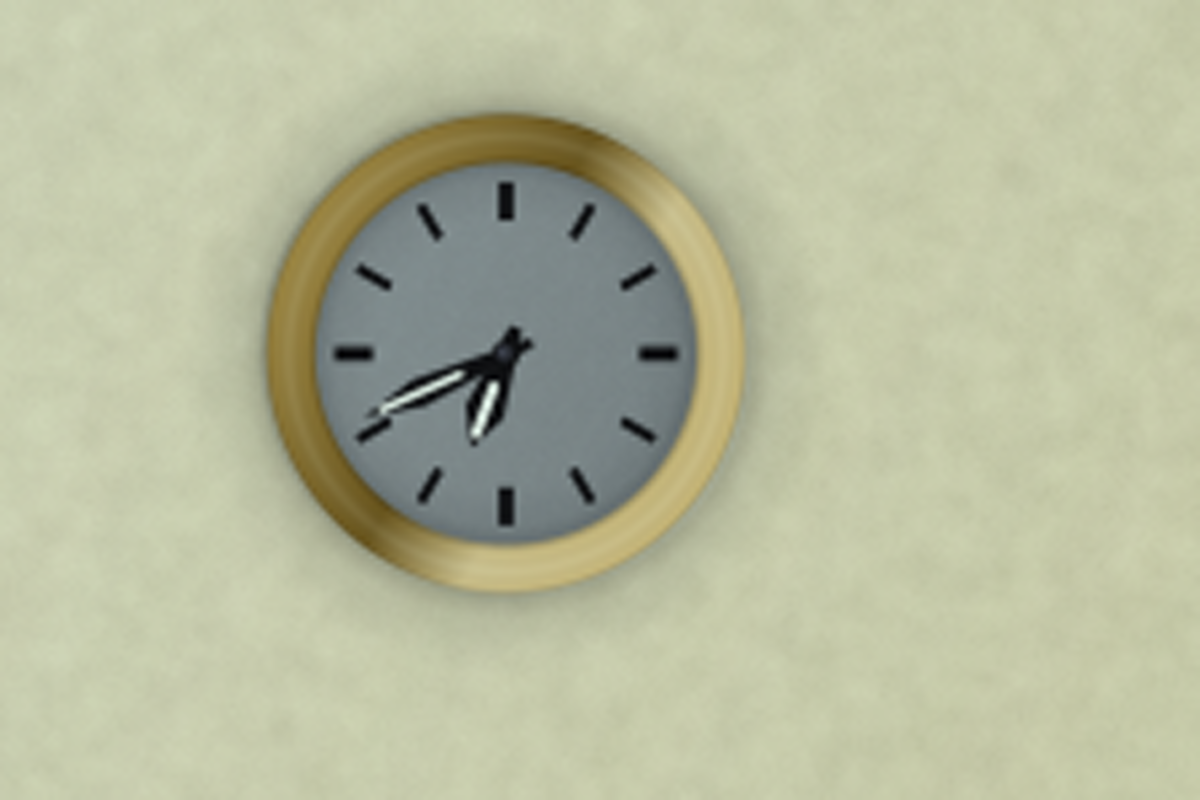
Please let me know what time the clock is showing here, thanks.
6:41
